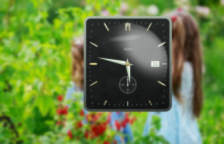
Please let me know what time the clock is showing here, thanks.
5:47
